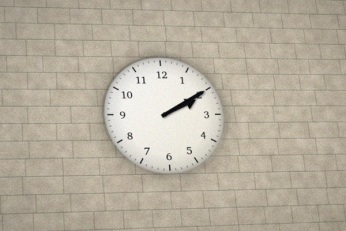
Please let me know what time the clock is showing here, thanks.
2:10
